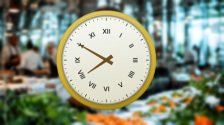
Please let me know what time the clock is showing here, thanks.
7:50
